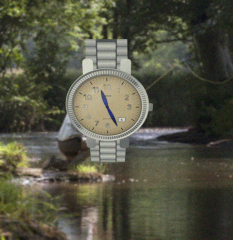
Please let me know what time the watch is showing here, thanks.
11:26
